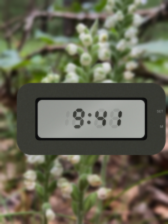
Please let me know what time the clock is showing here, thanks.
9:41
